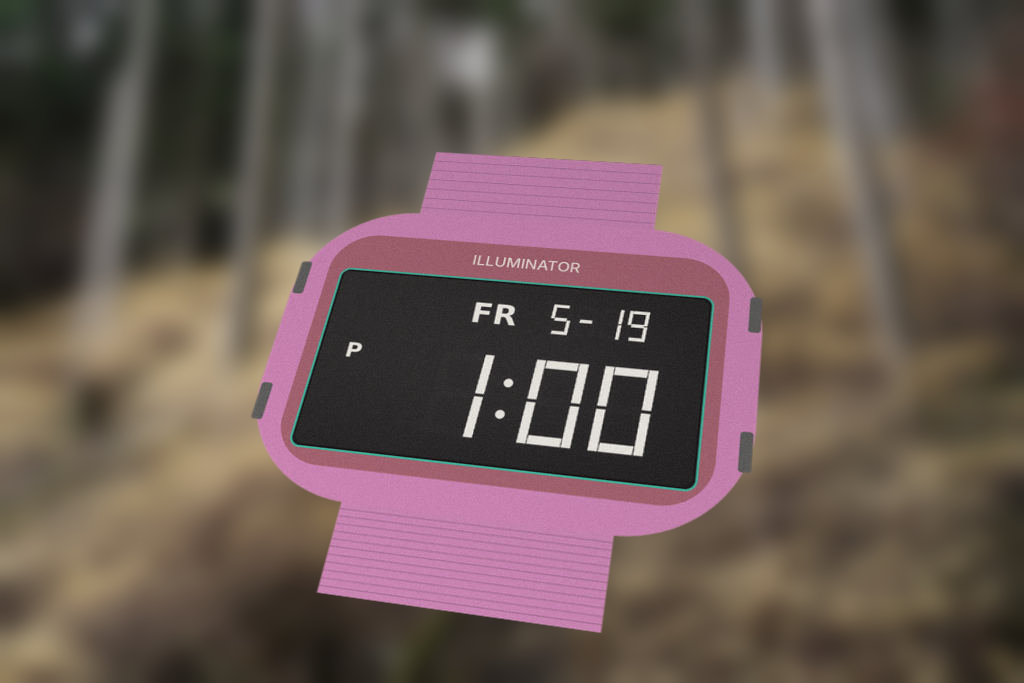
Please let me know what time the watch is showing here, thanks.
1:00
